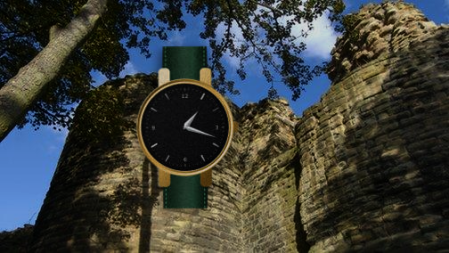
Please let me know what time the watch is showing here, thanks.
1:18
